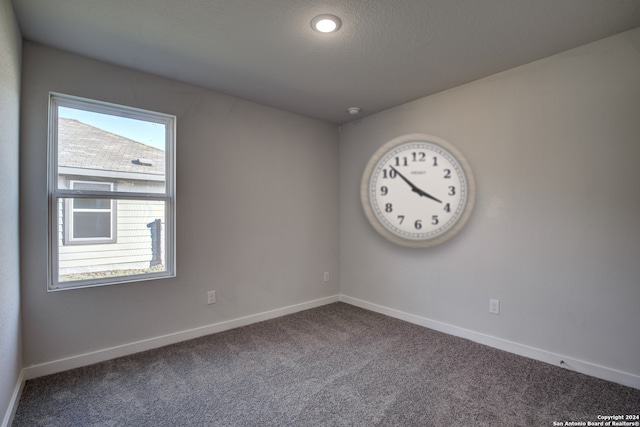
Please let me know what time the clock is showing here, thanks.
3:52
